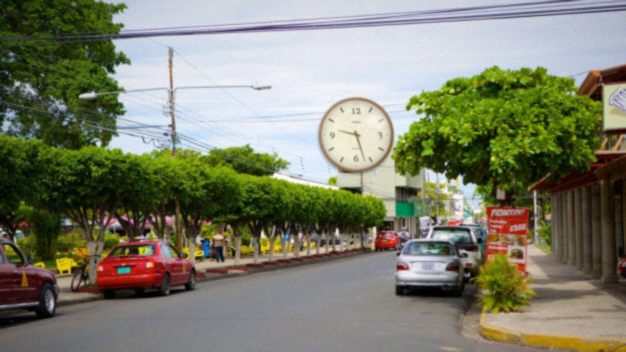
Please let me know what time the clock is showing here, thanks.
9:27
